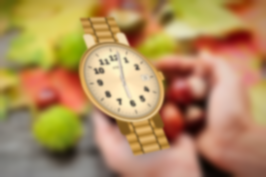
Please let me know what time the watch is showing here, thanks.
6:02
